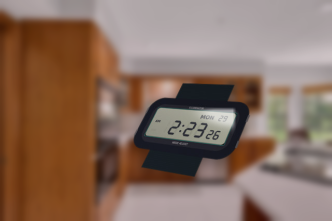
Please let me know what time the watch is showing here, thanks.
2:23:26
